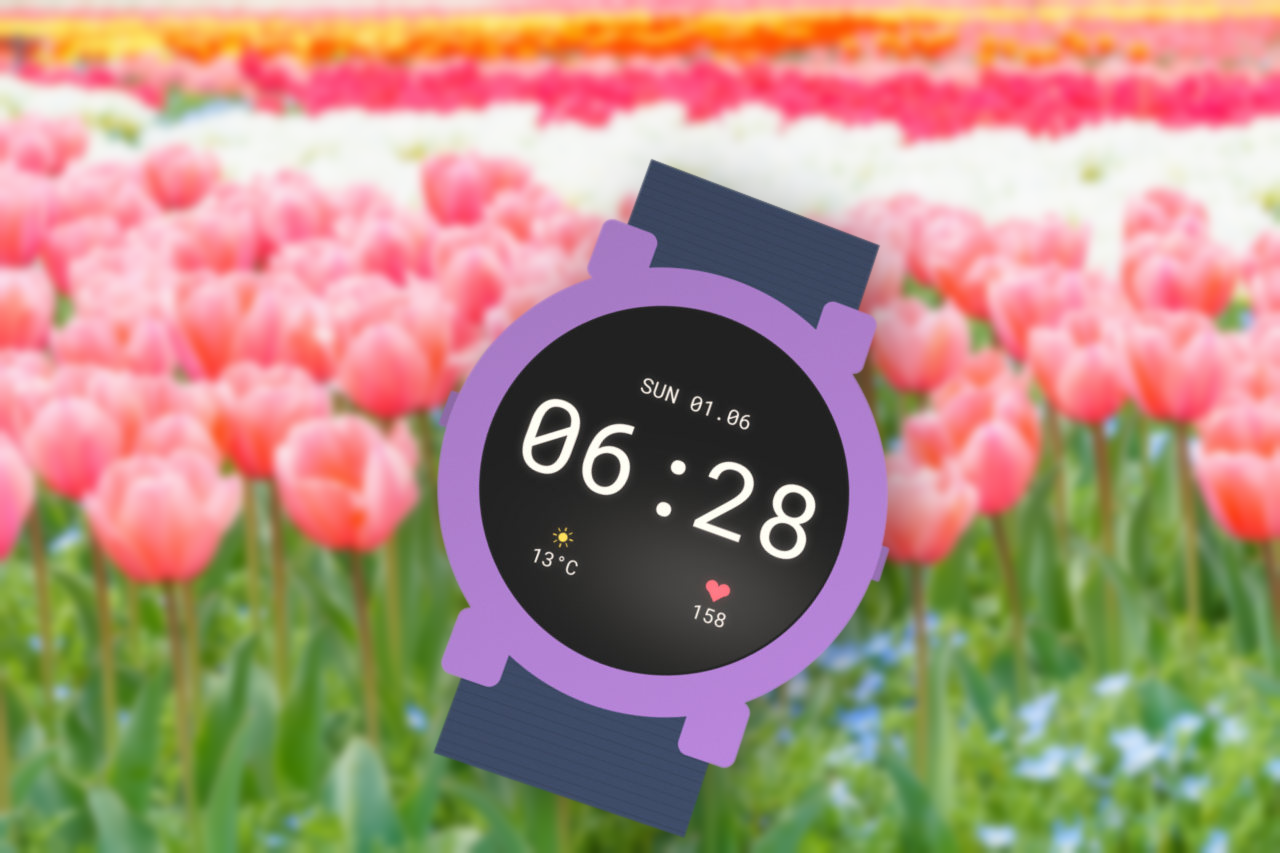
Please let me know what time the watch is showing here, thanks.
6:28
